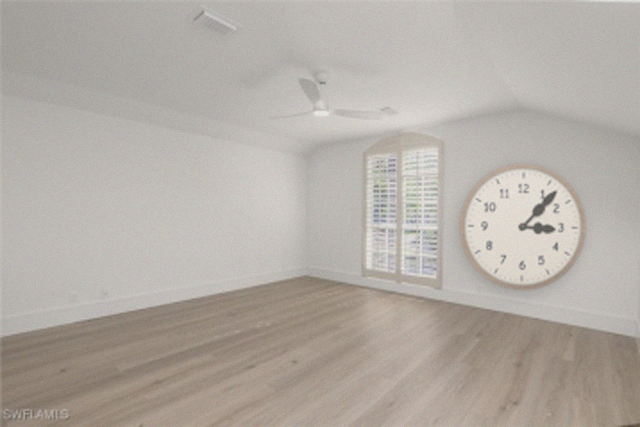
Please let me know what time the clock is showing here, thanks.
3:07
